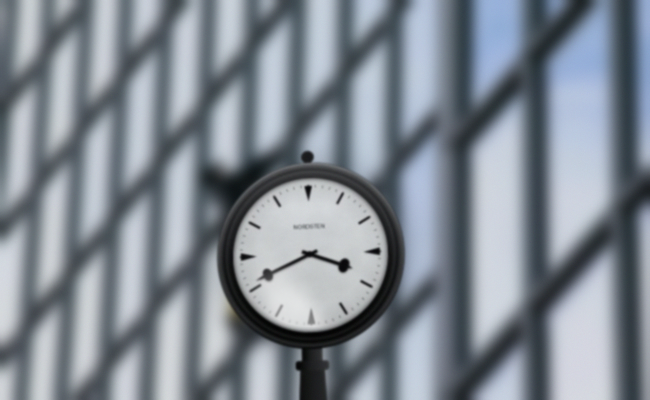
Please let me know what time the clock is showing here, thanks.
3:41
